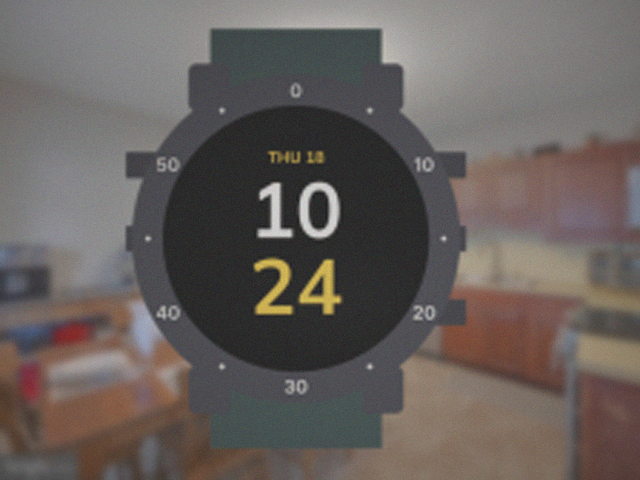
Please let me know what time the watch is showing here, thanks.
10:24
